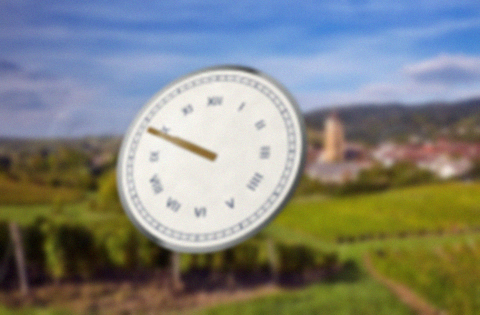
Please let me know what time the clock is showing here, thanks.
9:49
